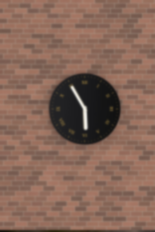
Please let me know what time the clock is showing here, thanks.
5:55
